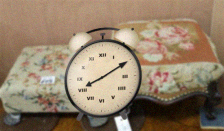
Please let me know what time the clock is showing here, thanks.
8:10
